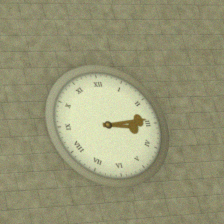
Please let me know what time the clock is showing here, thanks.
3:14
